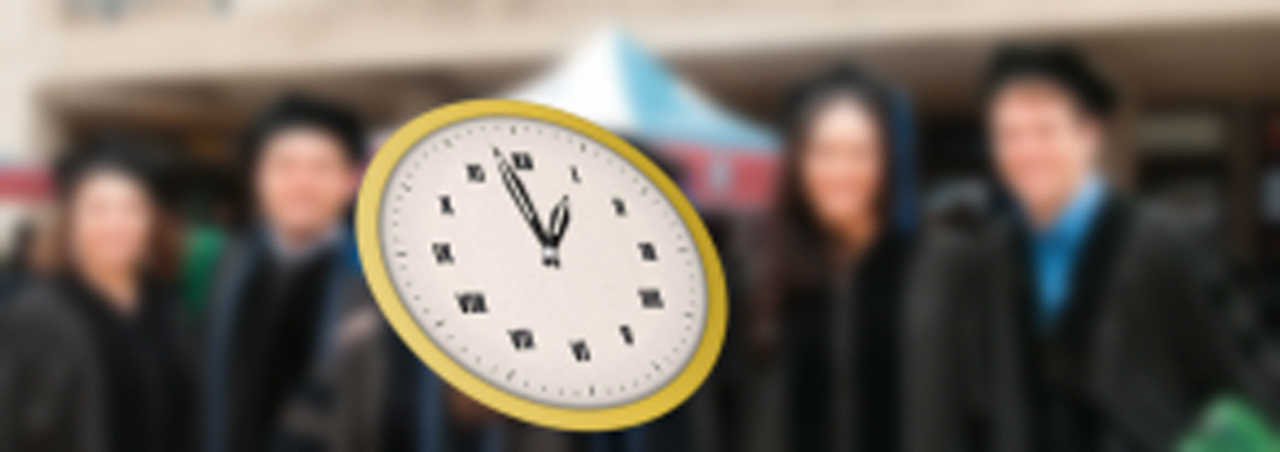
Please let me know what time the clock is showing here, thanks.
12:58
